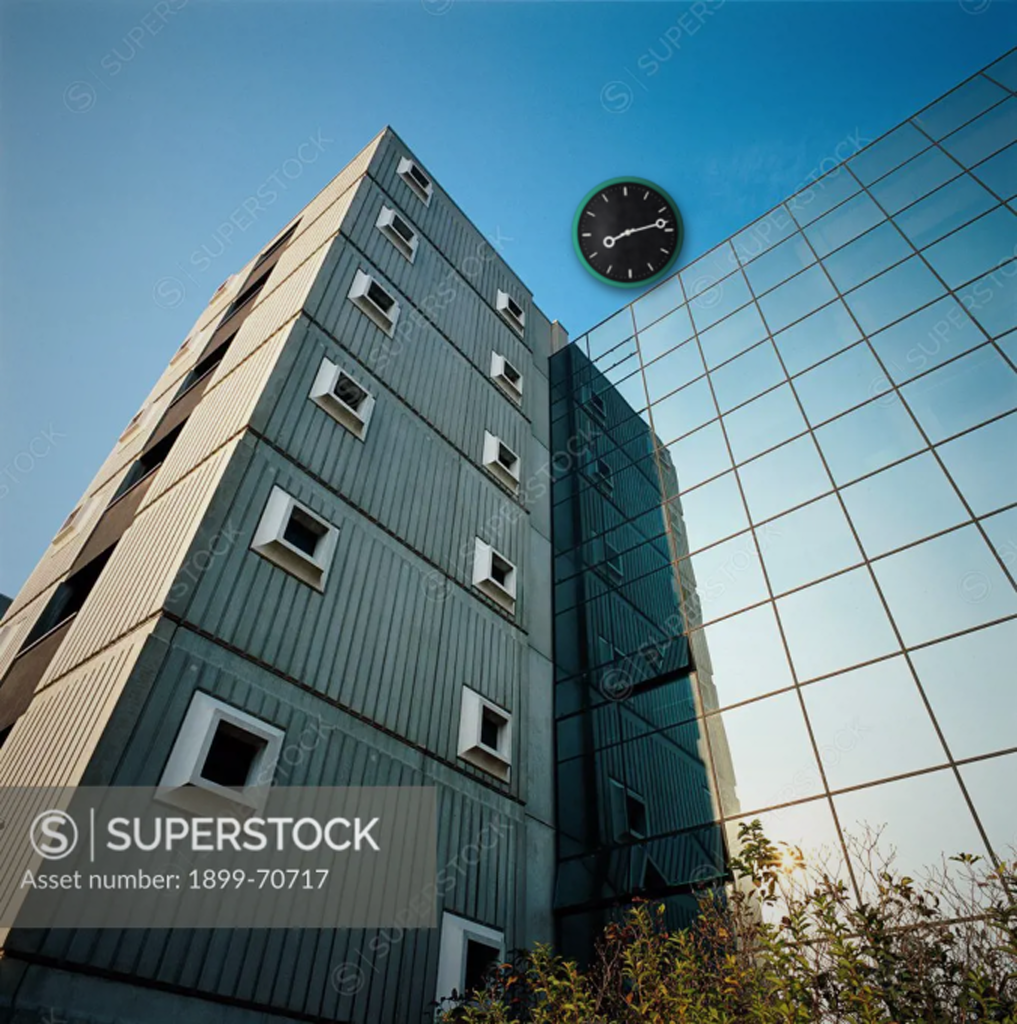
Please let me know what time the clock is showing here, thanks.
8:13
